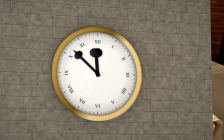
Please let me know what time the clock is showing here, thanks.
11:52
